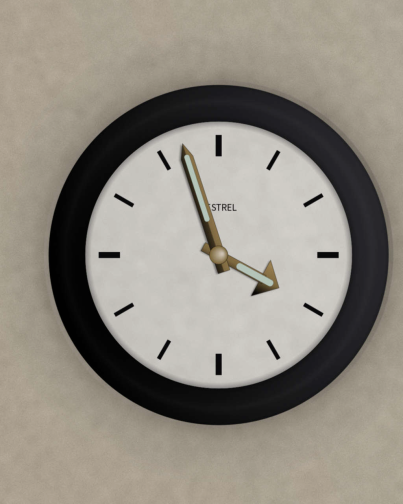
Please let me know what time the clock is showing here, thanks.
3:57
